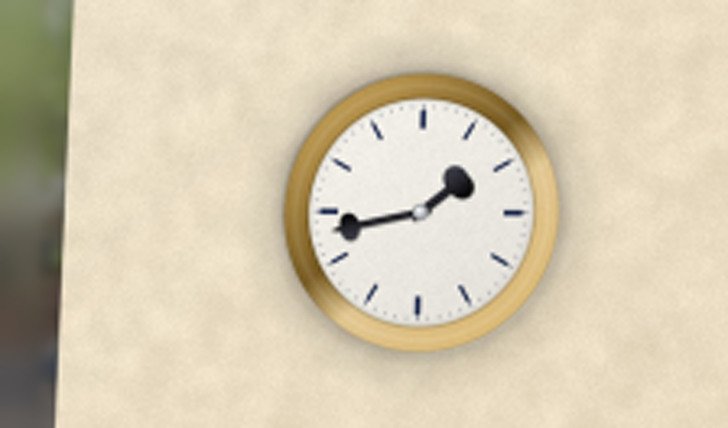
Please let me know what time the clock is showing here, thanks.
1:43
